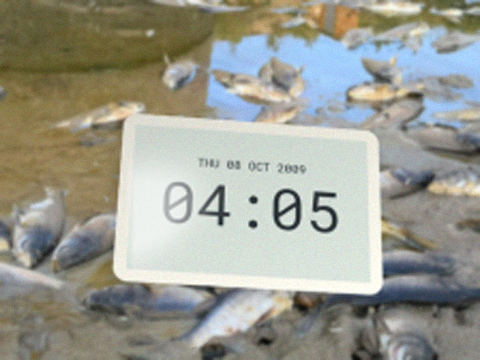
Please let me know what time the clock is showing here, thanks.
4:05
